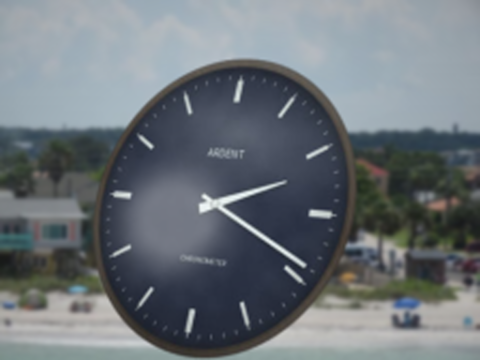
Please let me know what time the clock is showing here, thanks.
2:19
